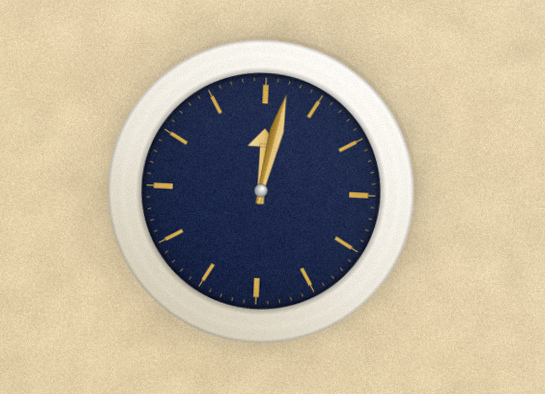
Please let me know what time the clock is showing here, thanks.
12:02
